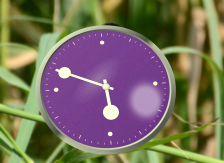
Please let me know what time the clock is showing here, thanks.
5:49
